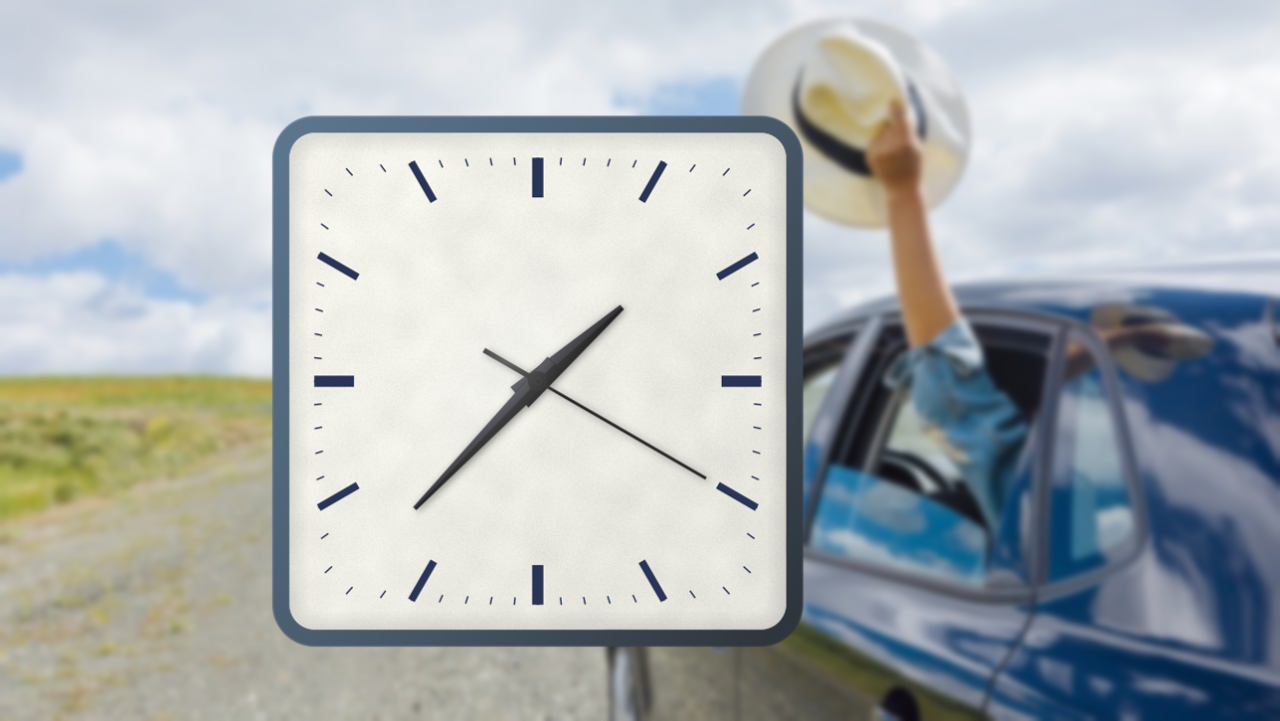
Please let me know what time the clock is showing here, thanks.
1:37:20
